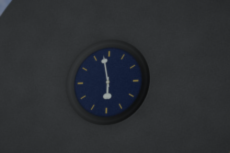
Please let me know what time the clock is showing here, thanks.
5:58
